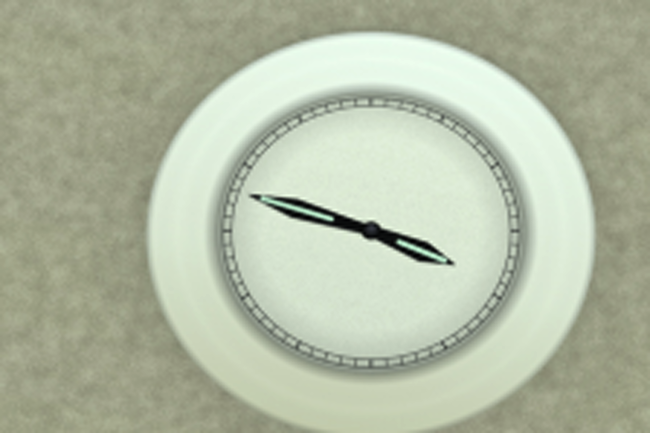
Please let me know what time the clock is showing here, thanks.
3:48
